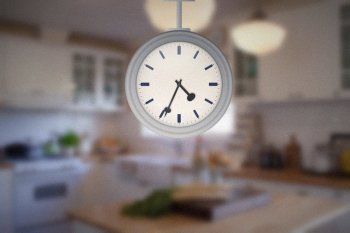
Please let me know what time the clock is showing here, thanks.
4:34
